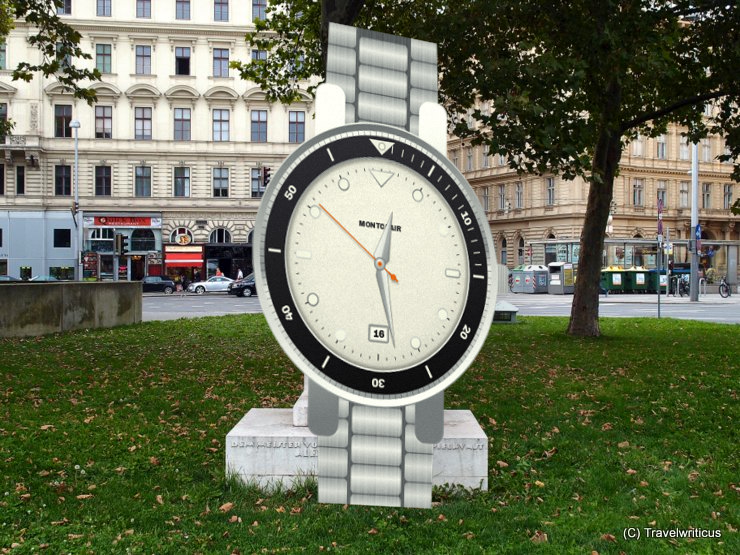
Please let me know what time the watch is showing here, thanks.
12:27:51
